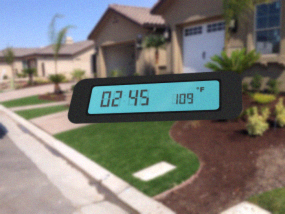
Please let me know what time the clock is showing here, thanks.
2:45
